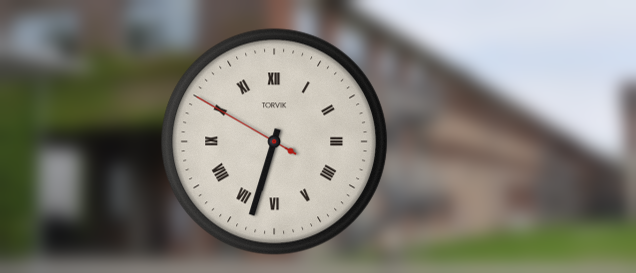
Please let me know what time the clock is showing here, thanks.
6:32:50
